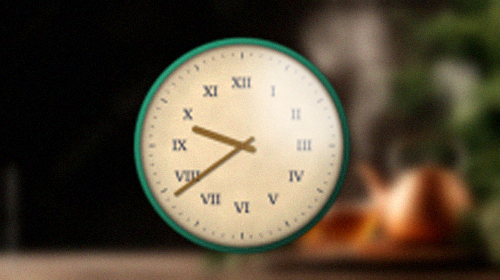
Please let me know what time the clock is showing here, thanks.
9:39
